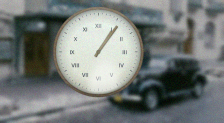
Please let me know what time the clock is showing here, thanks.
1:06
